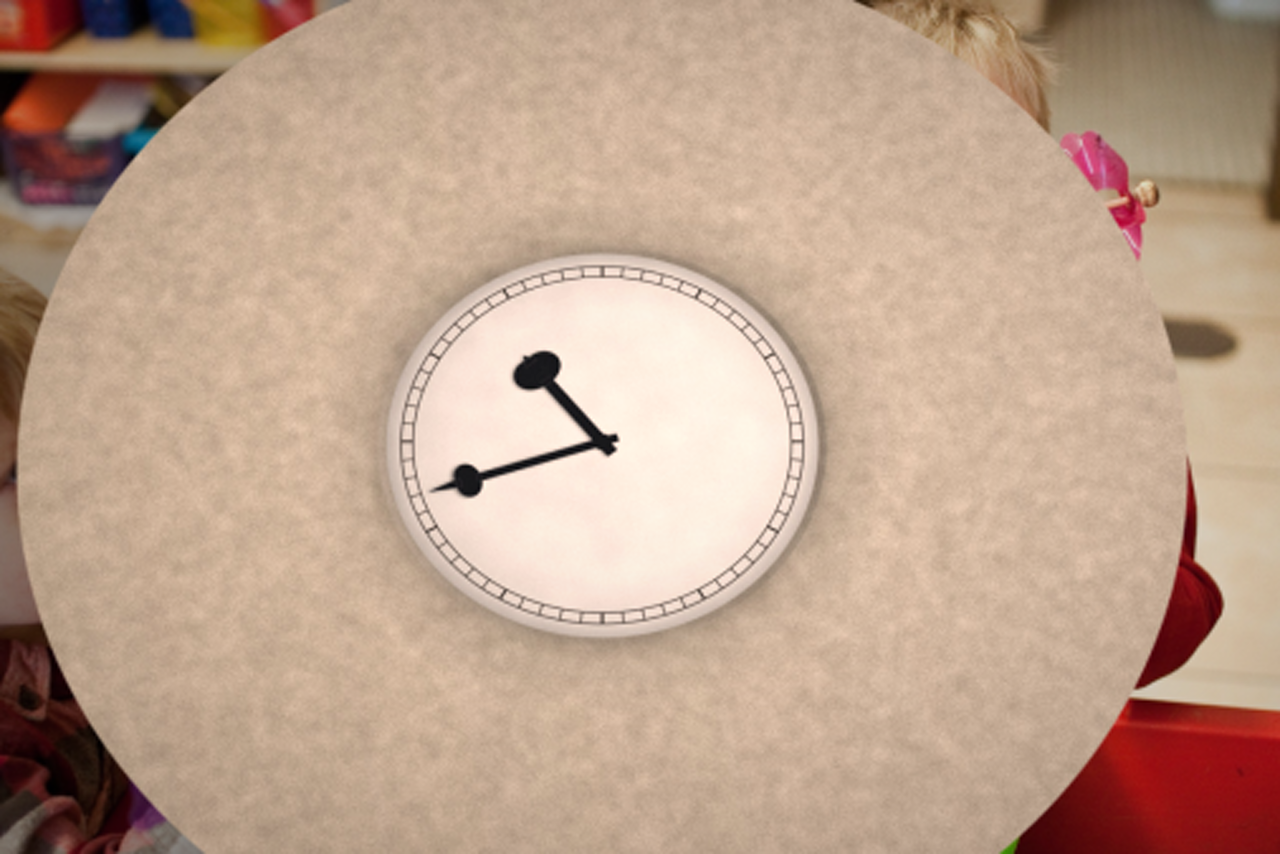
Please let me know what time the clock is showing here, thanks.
10:42
